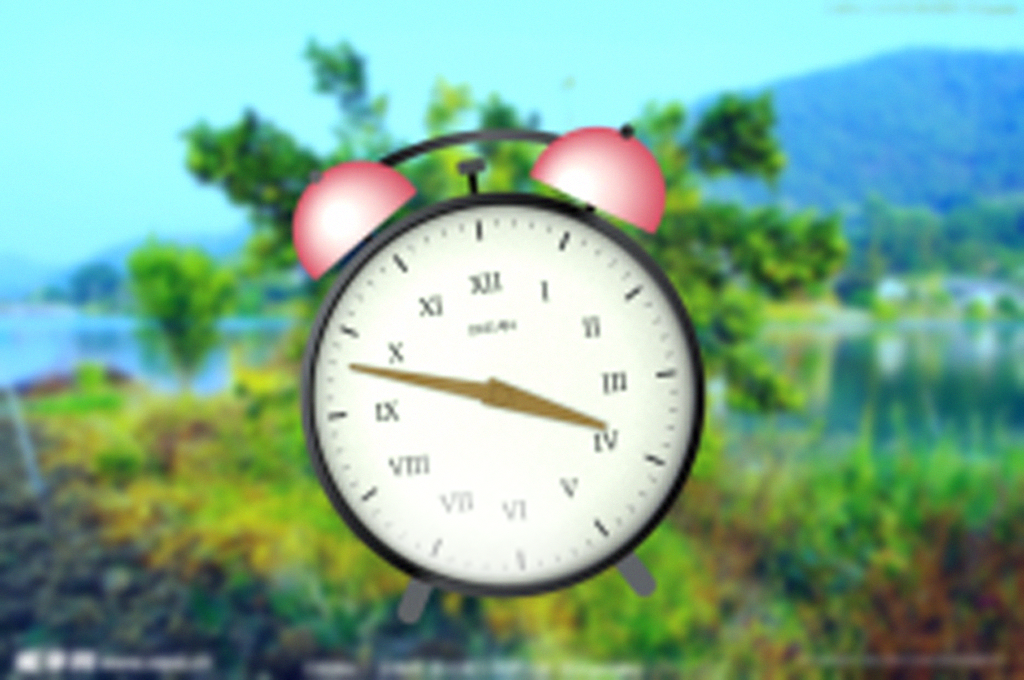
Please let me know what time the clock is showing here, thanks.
3:48
